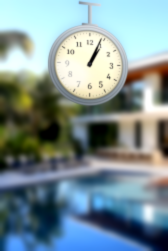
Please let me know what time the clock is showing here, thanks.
1:04
